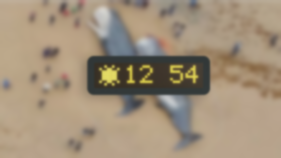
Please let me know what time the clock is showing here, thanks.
12:54
